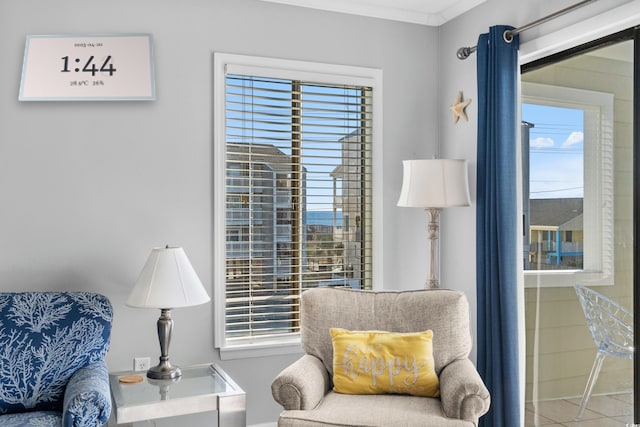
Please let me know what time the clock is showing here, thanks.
1:44
